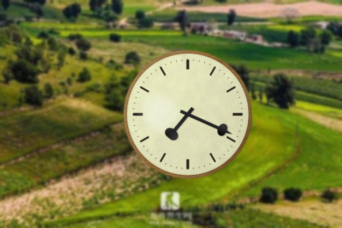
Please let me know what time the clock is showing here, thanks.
7:19
